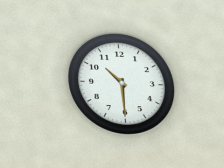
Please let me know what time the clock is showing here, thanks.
10:30
